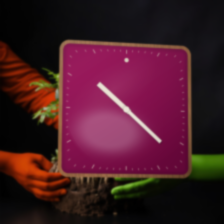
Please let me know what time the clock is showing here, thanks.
10:22
